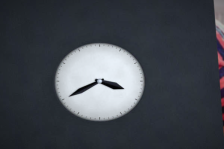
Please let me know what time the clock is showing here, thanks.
3:40
